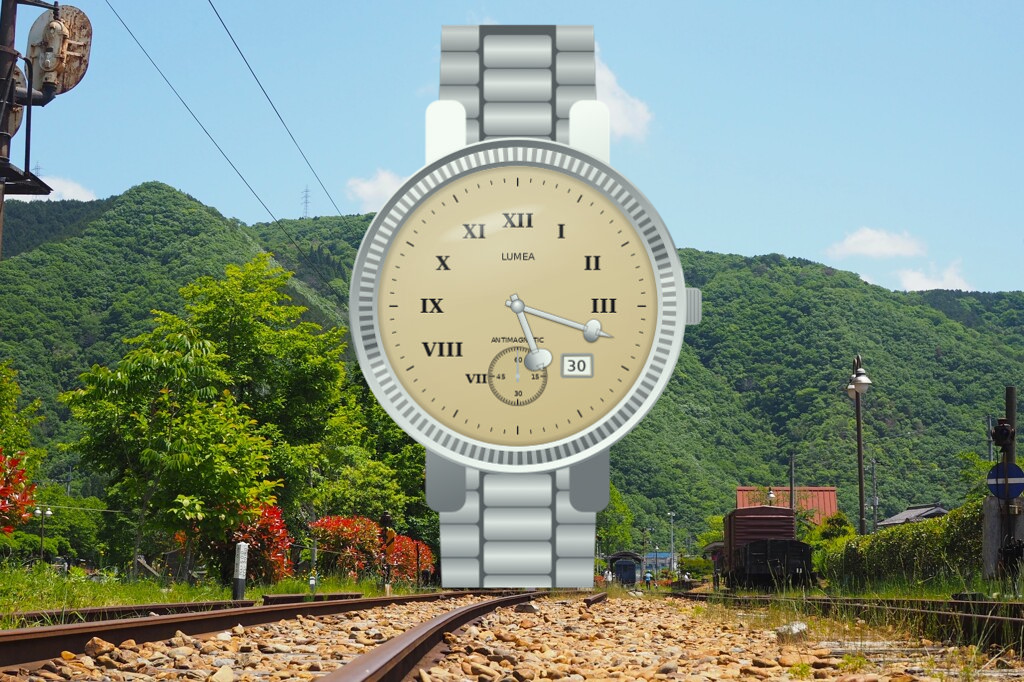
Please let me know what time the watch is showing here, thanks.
5:18
